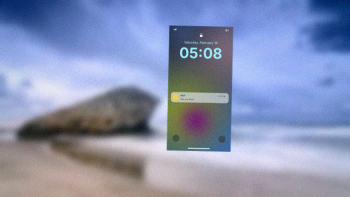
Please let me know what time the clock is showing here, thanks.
5:08
